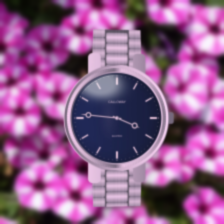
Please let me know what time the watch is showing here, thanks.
3:46
